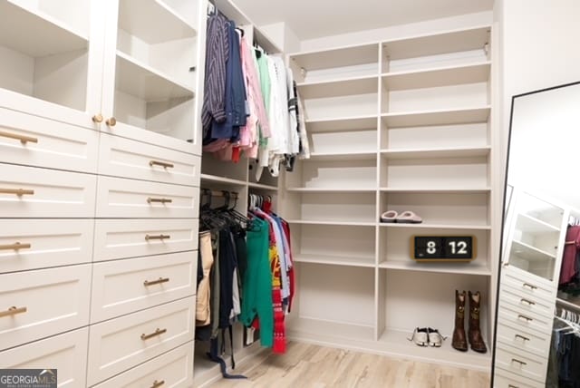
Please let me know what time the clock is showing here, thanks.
8:12
